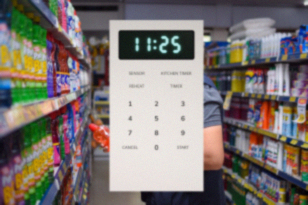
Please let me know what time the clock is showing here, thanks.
11:25
